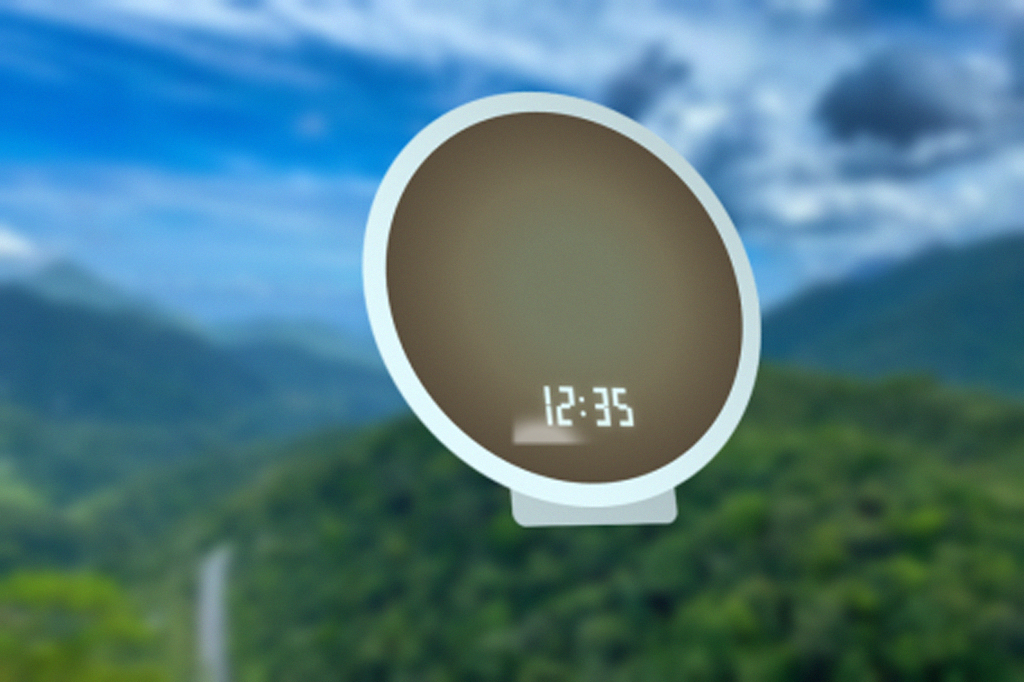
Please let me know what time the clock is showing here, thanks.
12:35
